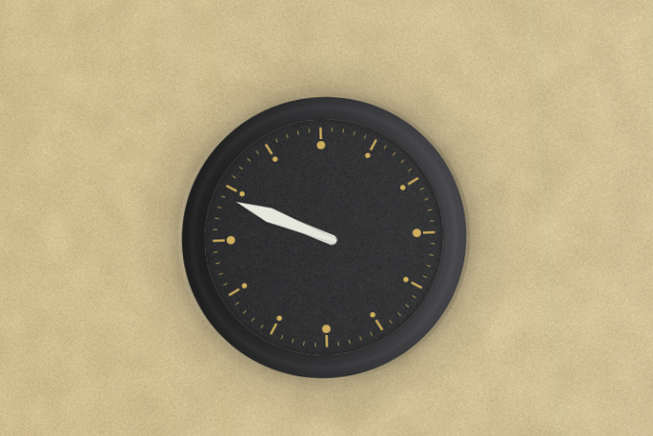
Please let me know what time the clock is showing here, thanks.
9:49
